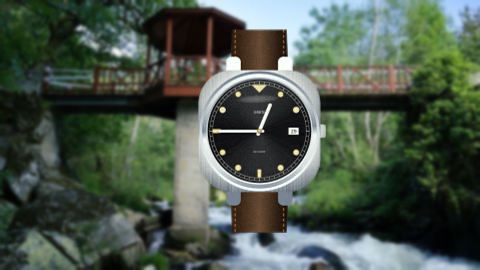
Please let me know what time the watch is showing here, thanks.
12:45
